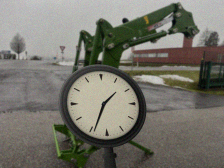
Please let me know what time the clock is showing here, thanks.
1:34
